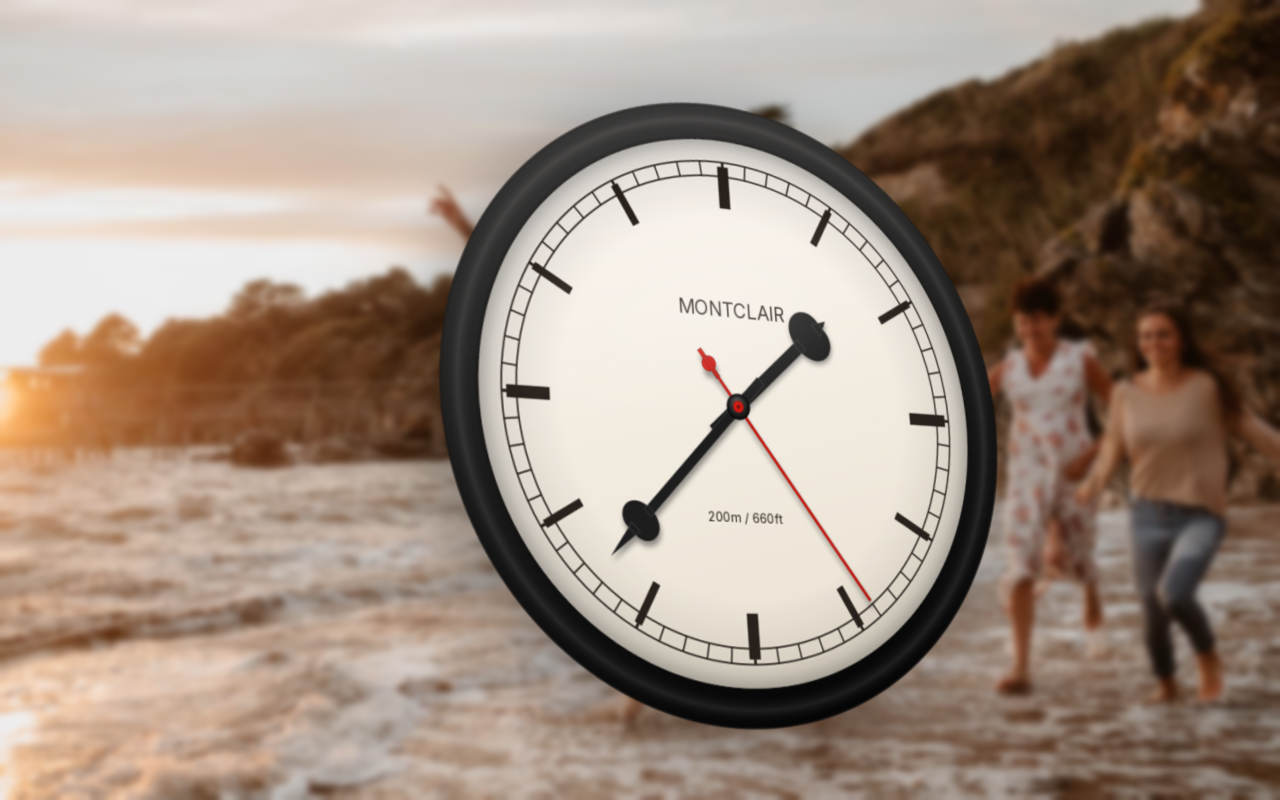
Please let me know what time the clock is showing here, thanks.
1:37:24
